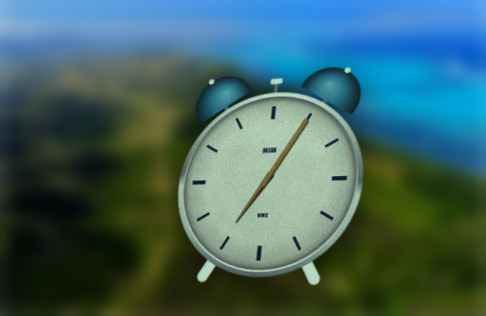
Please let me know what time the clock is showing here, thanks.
7:05
